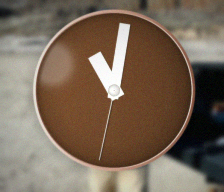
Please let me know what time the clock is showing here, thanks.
11:01:32
